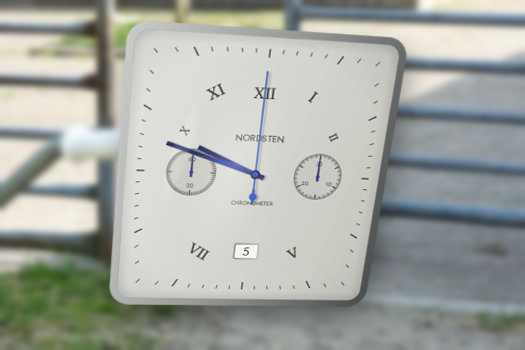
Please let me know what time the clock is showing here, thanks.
9:48
